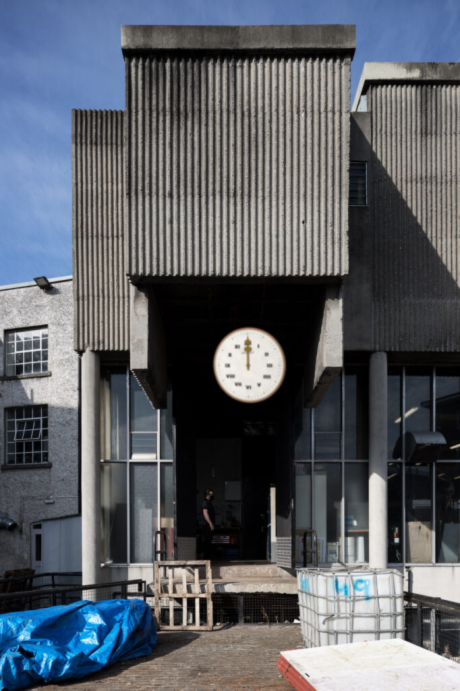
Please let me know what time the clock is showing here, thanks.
12:00
